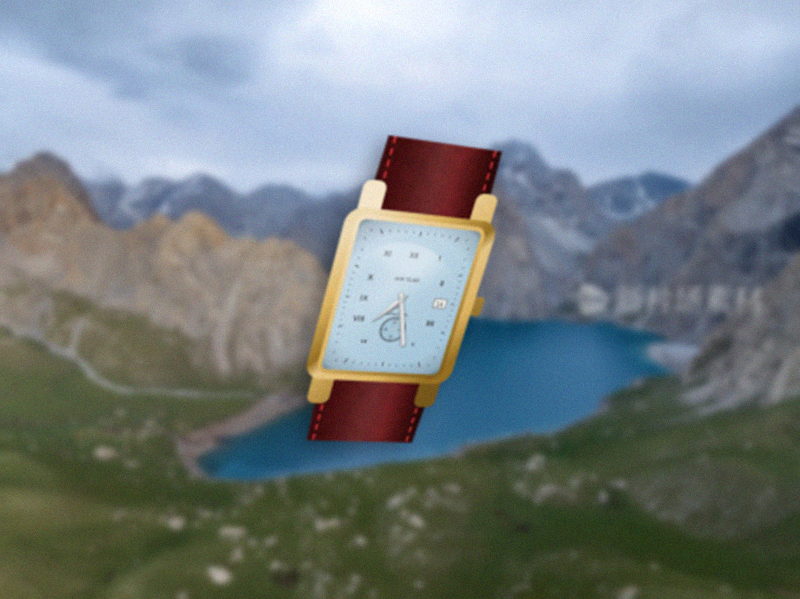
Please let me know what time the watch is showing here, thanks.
7:27
